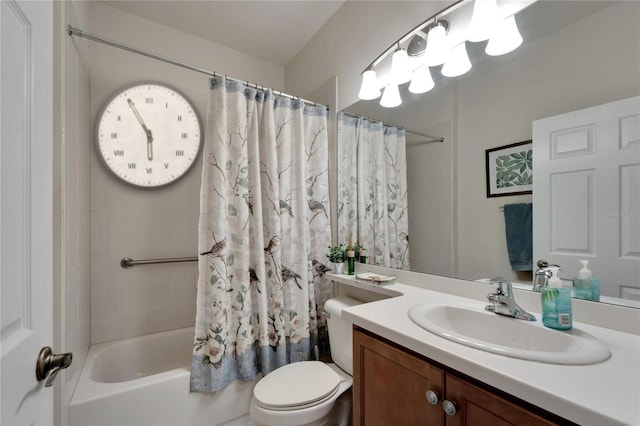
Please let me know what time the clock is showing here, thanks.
5:55
